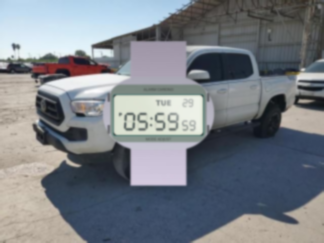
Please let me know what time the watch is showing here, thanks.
5:59
